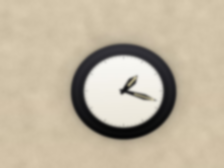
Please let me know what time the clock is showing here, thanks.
1:18
